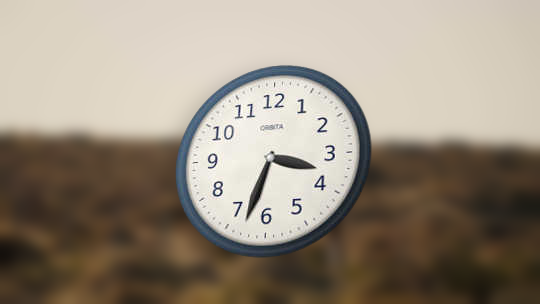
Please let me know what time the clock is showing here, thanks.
3:33
